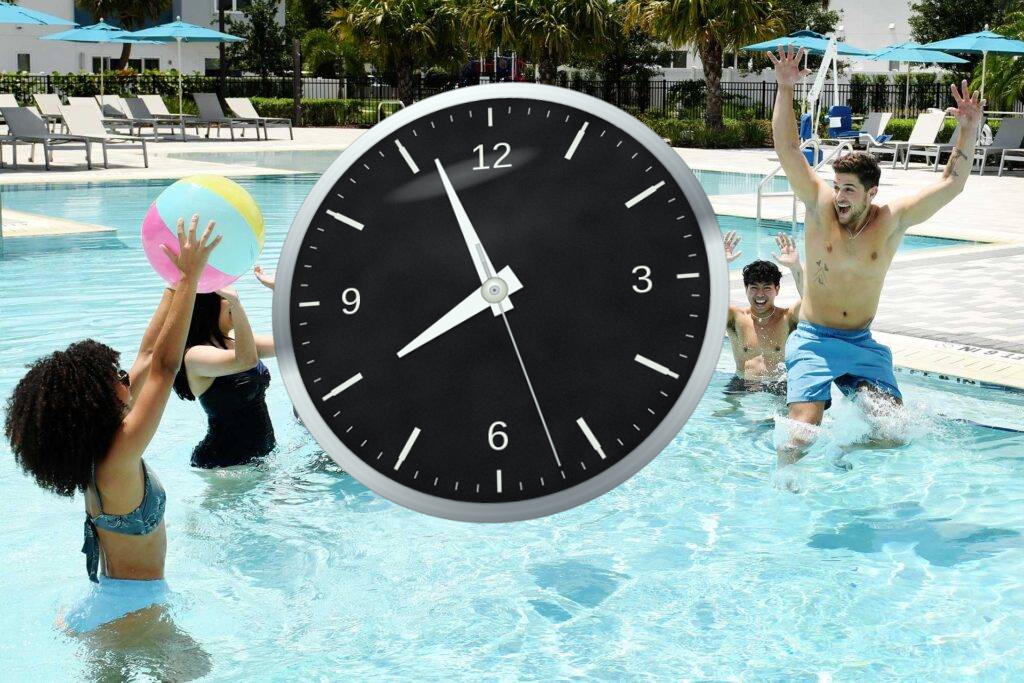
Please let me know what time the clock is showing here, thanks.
7:56:27
